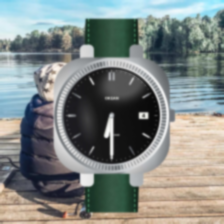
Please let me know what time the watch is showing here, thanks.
6:30
